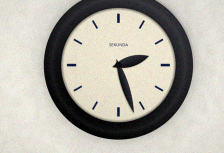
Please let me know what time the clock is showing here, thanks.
2:27
